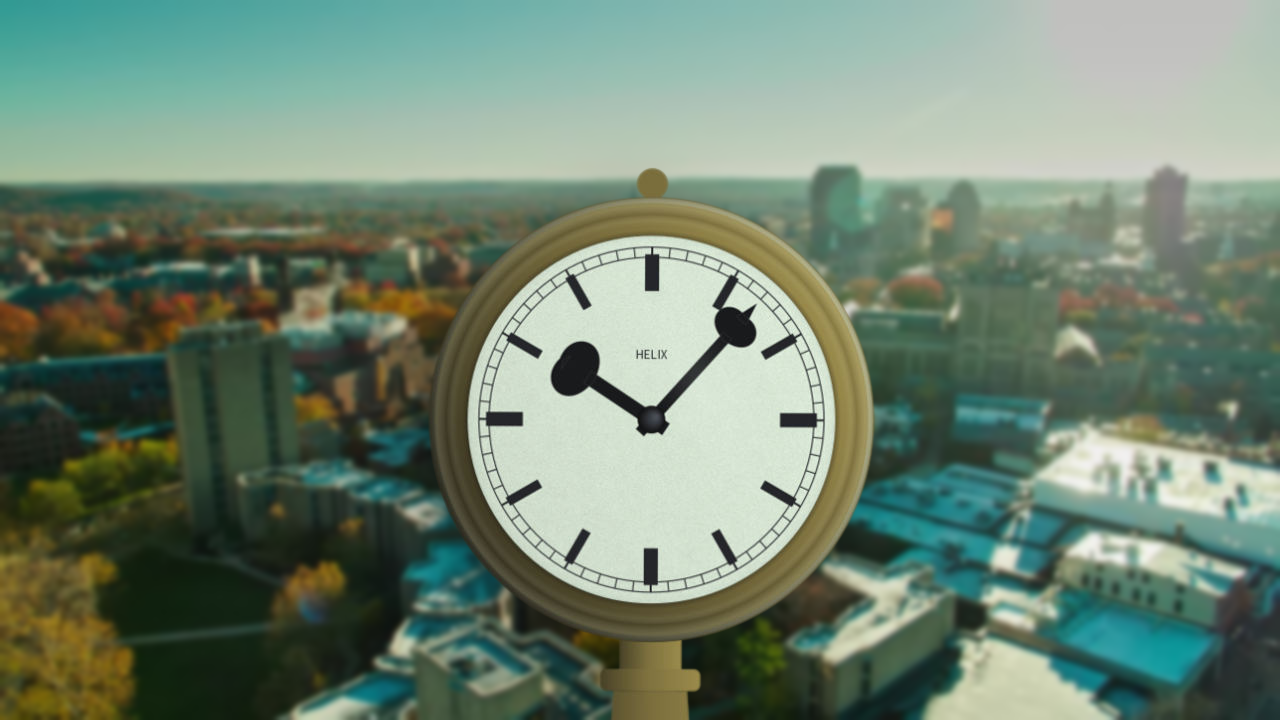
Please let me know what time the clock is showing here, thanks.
10:07
